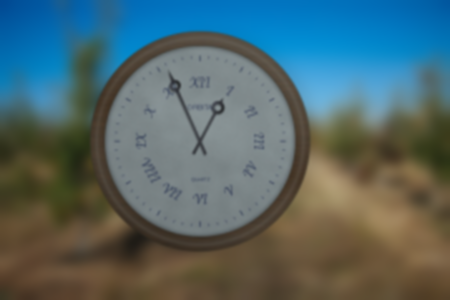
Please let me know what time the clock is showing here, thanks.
12:56
